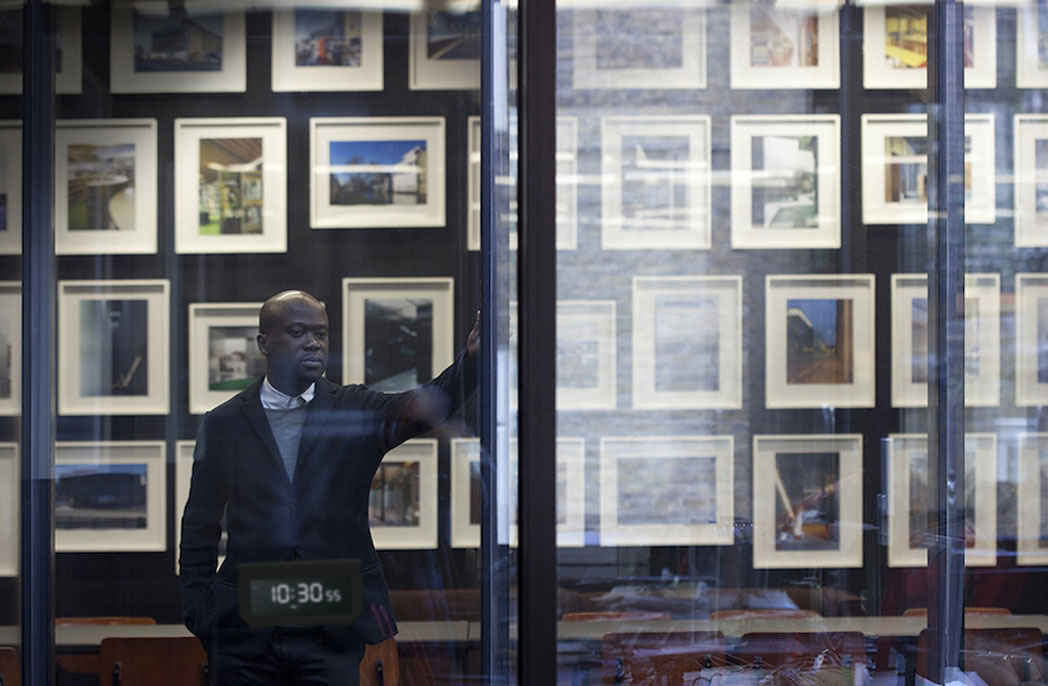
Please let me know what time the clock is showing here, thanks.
10:30
